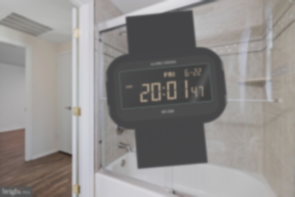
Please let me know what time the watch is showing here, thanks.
20:01
